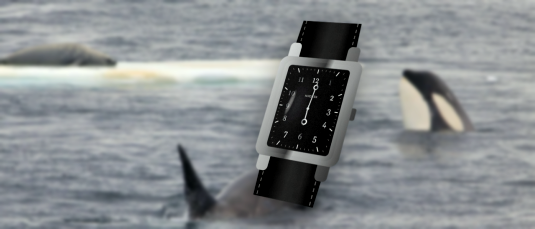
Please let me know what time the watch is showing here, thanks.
6:01
